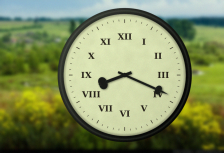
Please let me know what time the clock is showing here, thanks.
8:19
